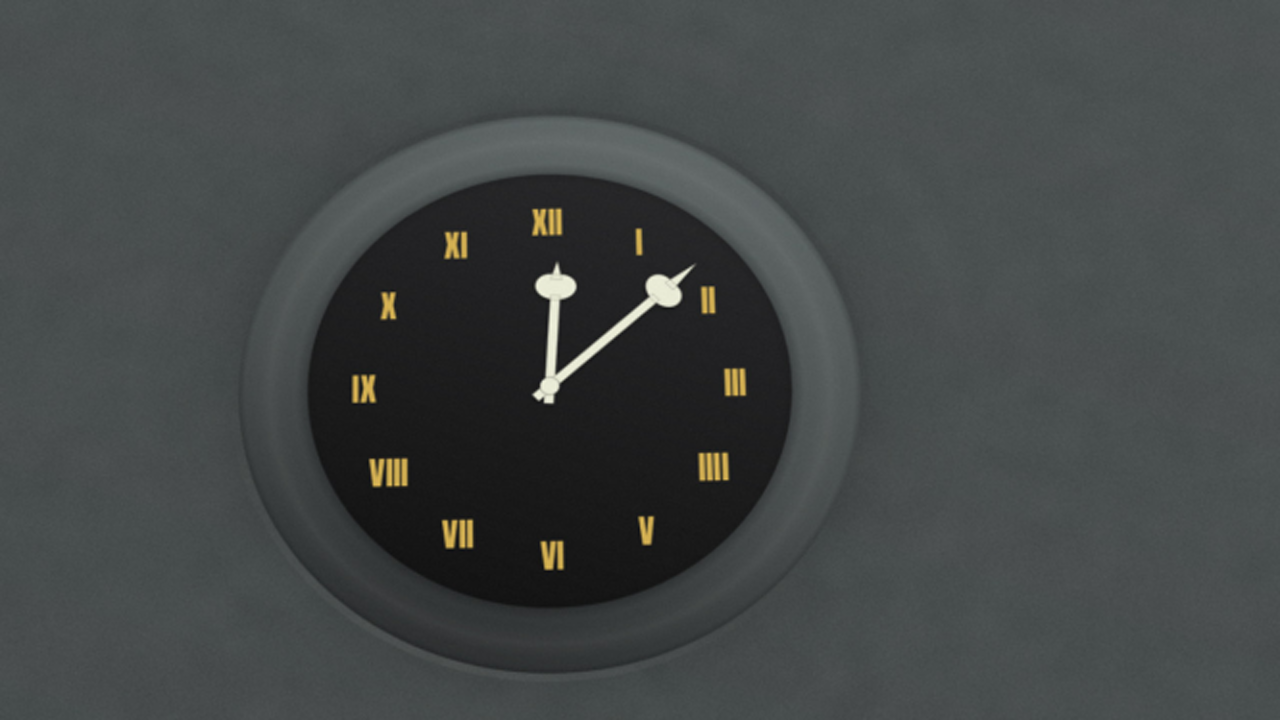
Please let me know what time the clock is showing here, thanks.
12:08
